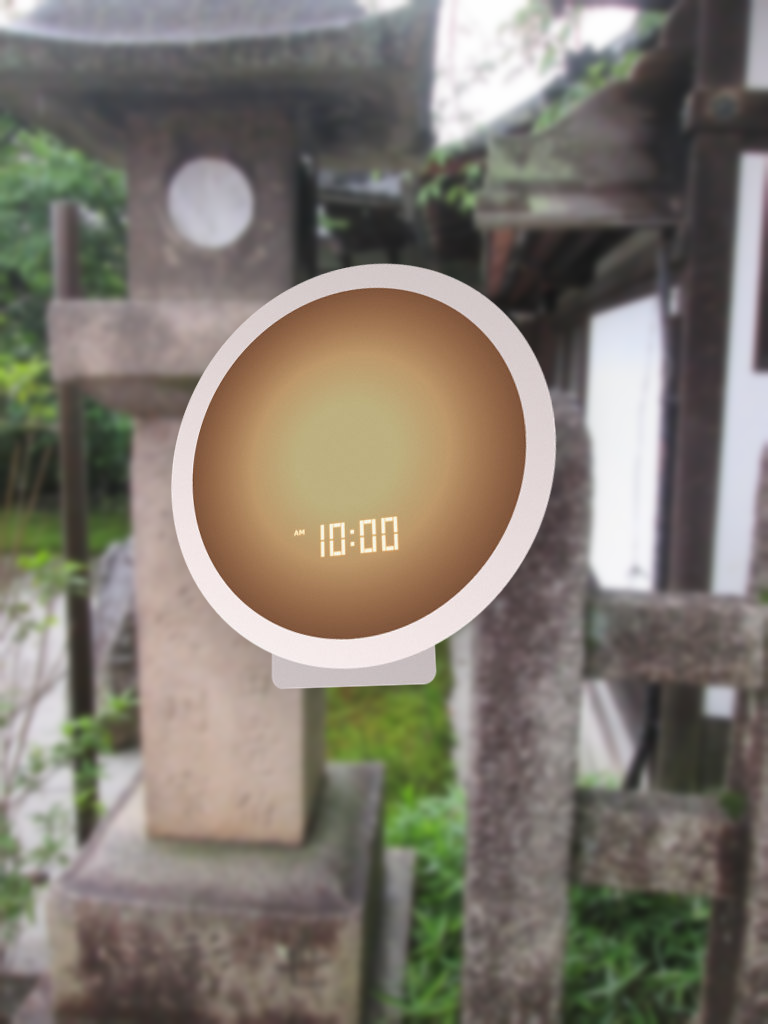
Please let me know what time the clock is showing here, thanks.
10:00
